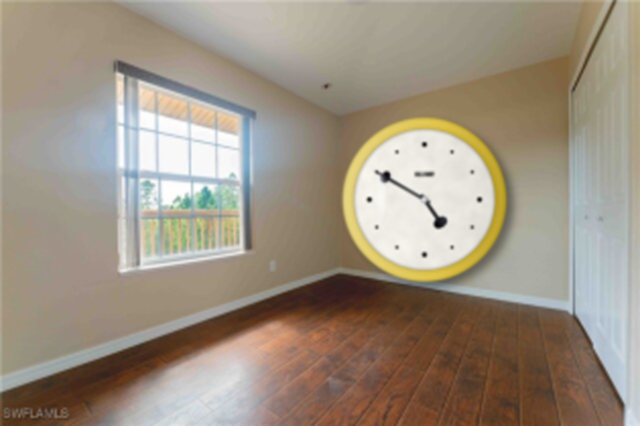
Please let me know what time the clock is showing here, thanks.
4:50
